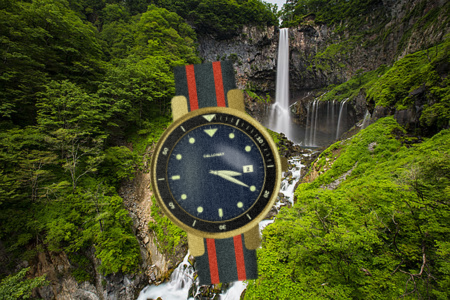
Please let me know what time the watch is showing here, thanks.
3:20
